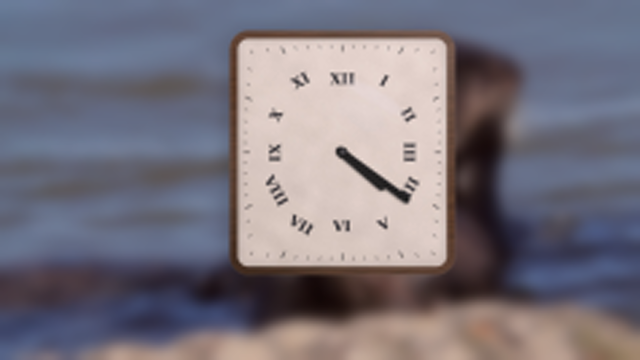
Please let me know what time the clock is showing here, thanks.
4:21
